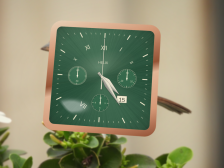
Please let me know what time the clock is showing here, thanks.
4:24
